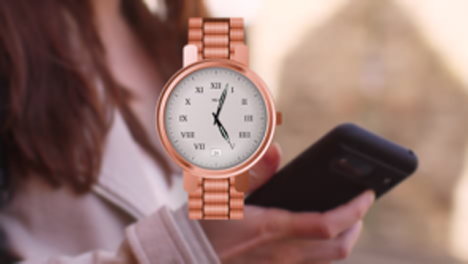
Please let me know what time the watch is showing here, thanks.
5:03
